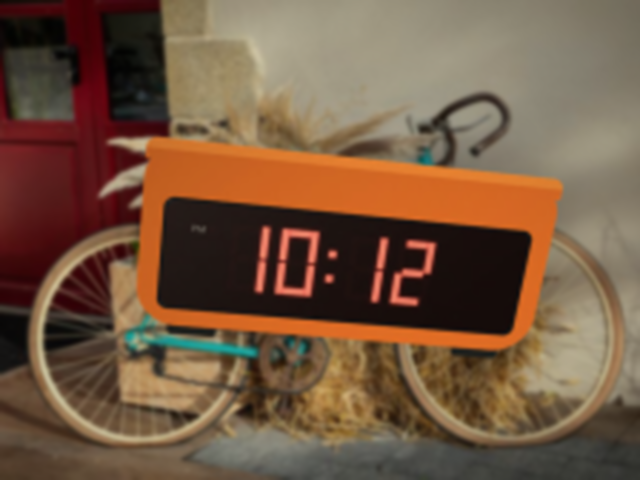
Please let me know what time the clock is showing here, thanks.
10:12
